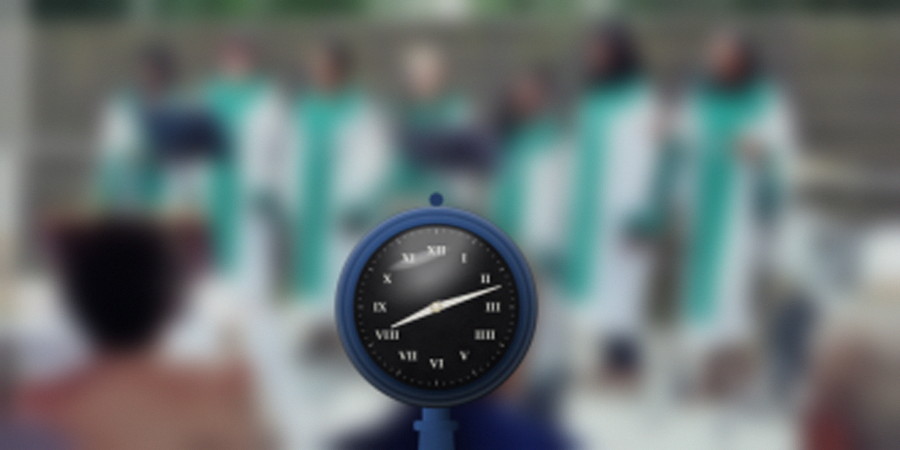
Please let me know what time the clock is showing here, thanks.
8:12
